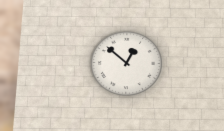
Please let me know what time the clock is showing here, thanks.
12:52
